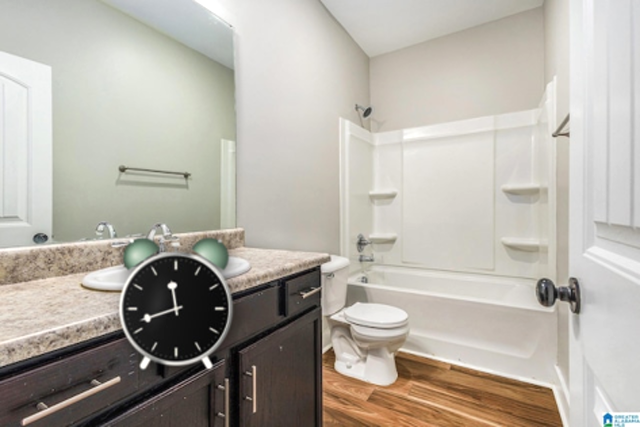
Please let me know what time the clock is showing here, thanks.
11:42
